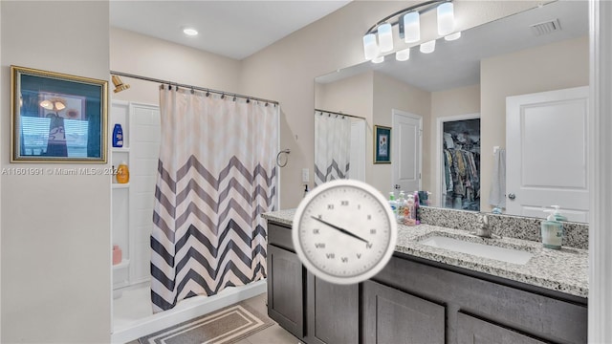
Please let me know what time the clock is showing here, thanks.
3:49
